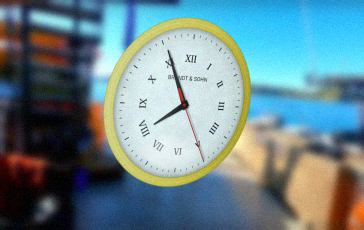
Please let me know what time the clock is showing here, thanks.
7:55:25
